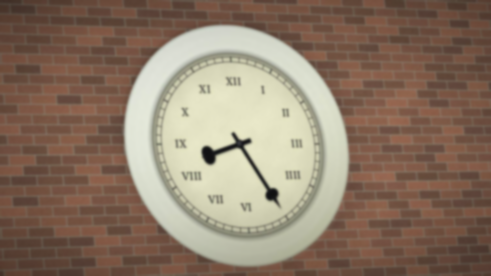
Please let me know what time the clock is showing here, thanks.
8:25
